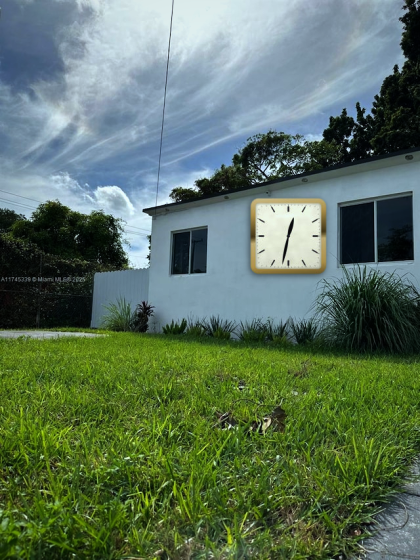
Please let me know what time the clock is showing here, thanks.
12:32
